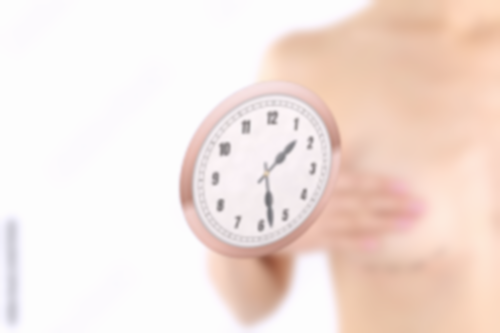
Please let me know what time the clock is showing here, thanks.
1:28
